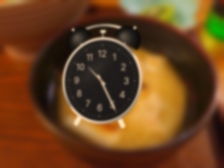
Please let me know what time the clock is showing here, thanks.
10:25
